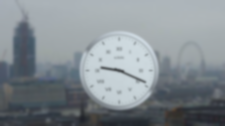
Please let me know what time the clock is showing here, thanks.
9:19
